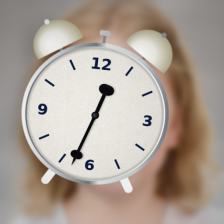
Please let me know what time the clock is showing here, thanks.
12:33
